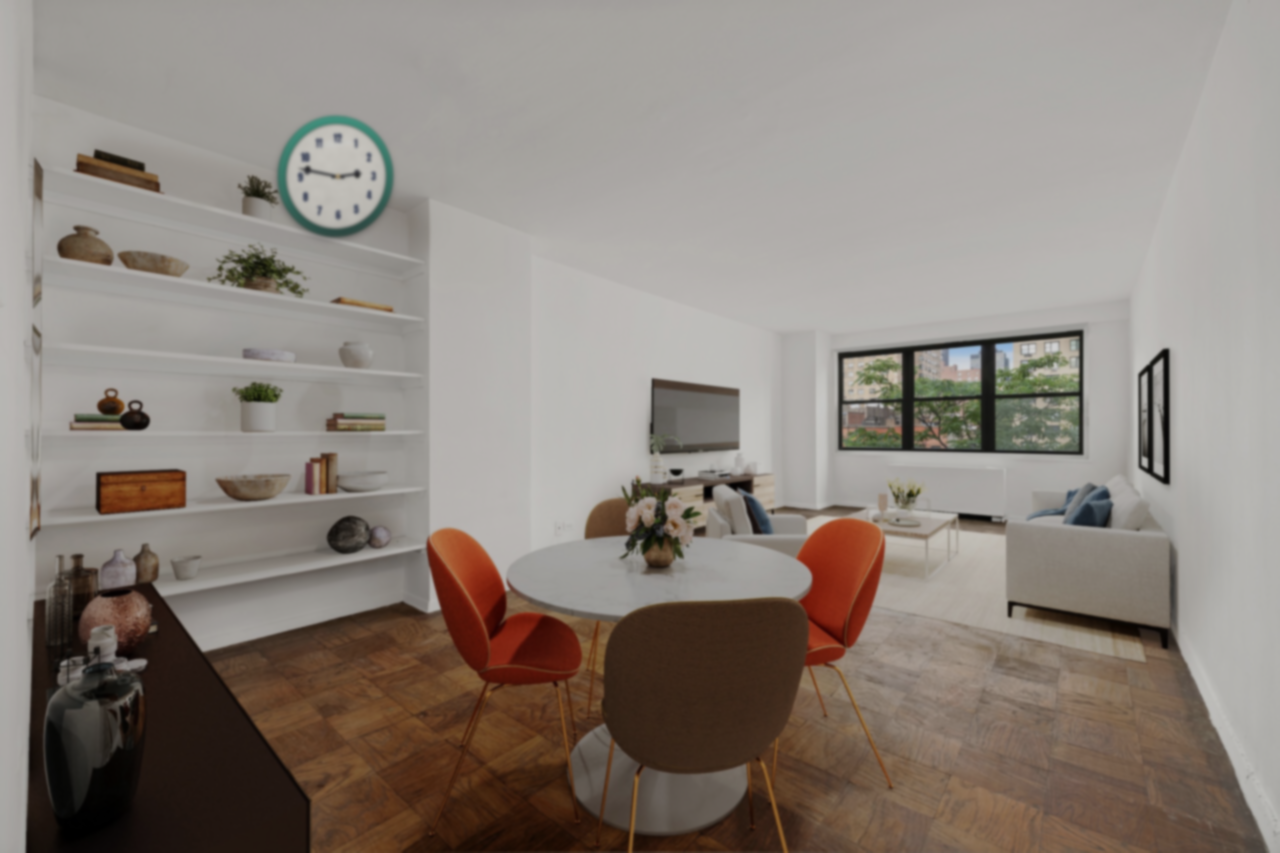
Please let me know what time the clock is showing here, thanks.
2:47
